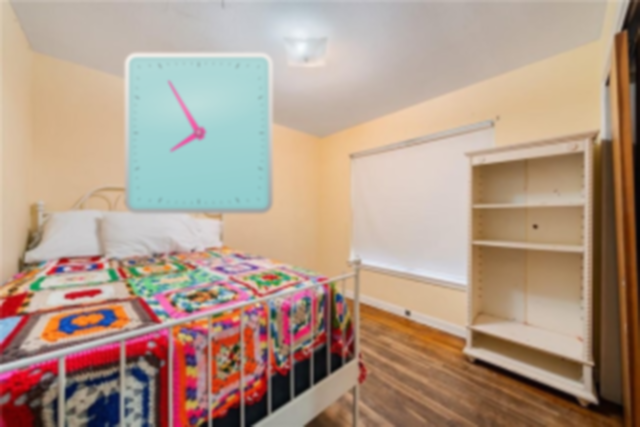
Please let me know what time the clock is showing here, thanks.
7:55
